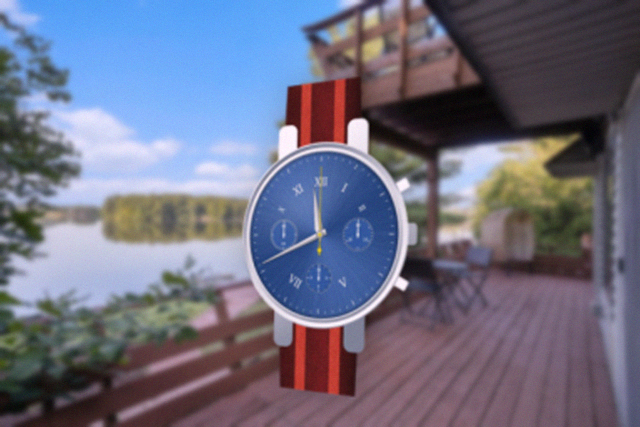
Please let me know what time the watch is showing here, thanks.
11:41
